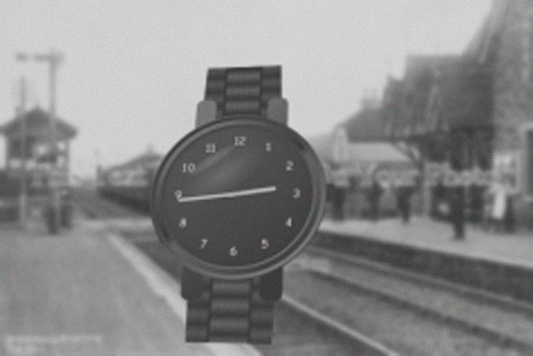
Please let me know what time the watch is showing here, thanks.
2:44
